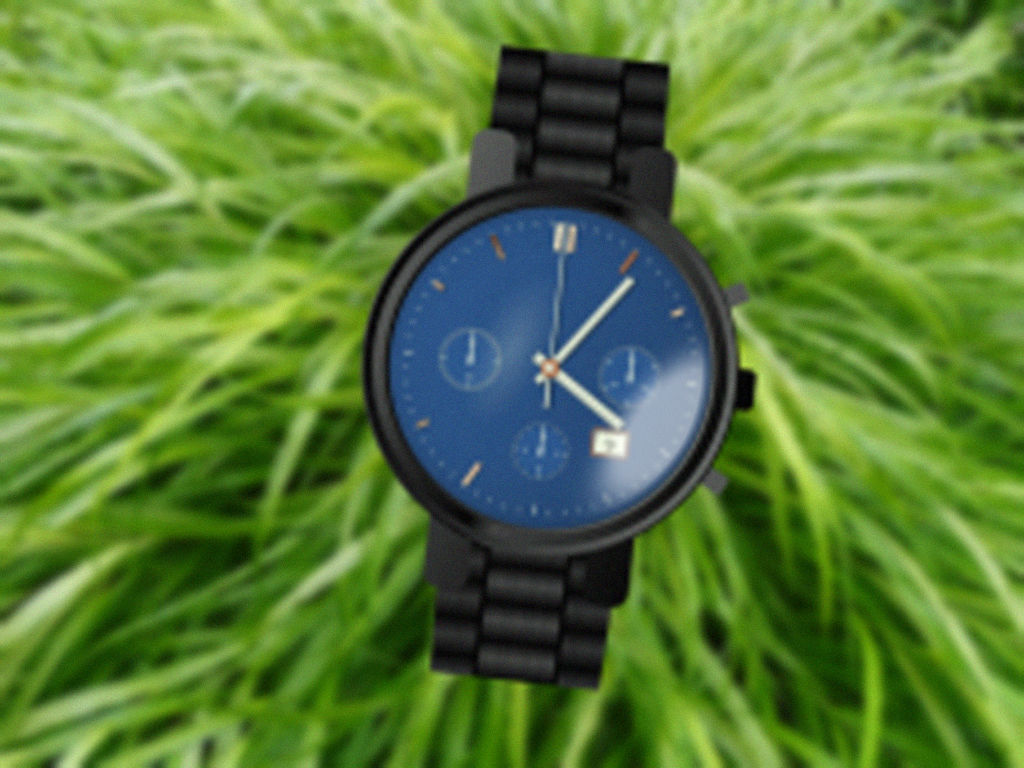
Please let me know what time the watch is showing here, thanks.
4:06
